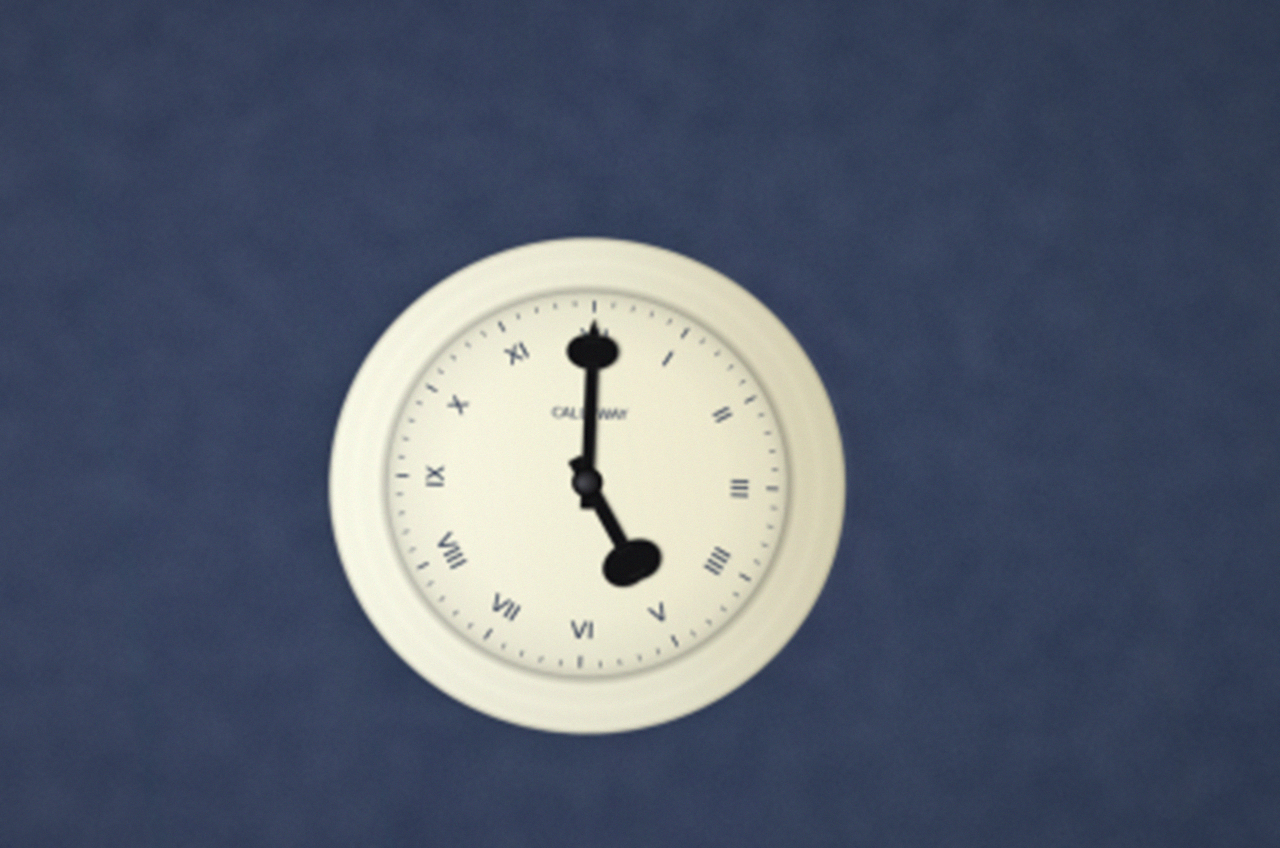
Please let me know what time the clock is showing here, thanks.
5:00
